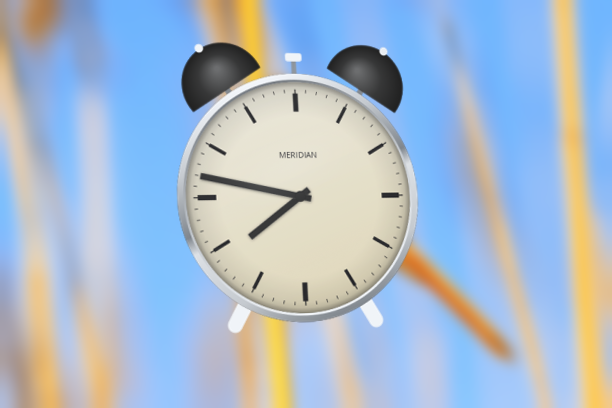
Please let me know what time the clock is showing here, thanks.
7:47
